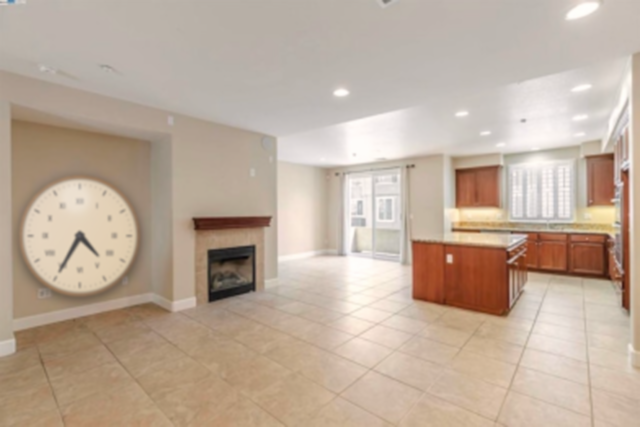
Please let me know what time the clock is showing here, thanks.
4:35
